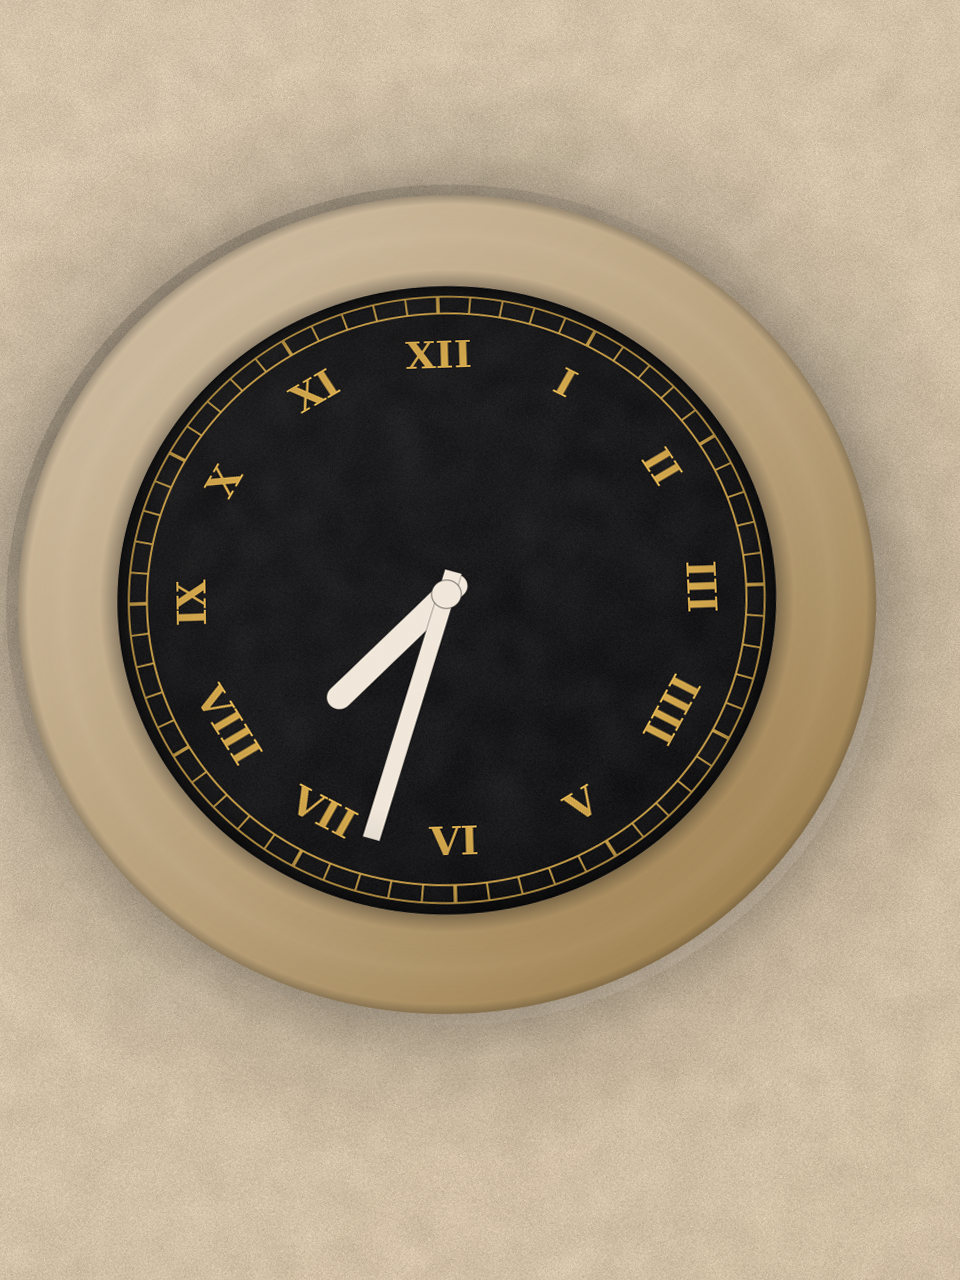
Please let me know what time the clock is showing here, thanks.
7:33
